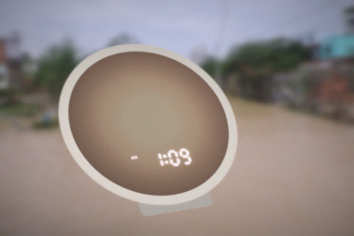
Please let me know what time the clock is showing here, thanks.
1:09
